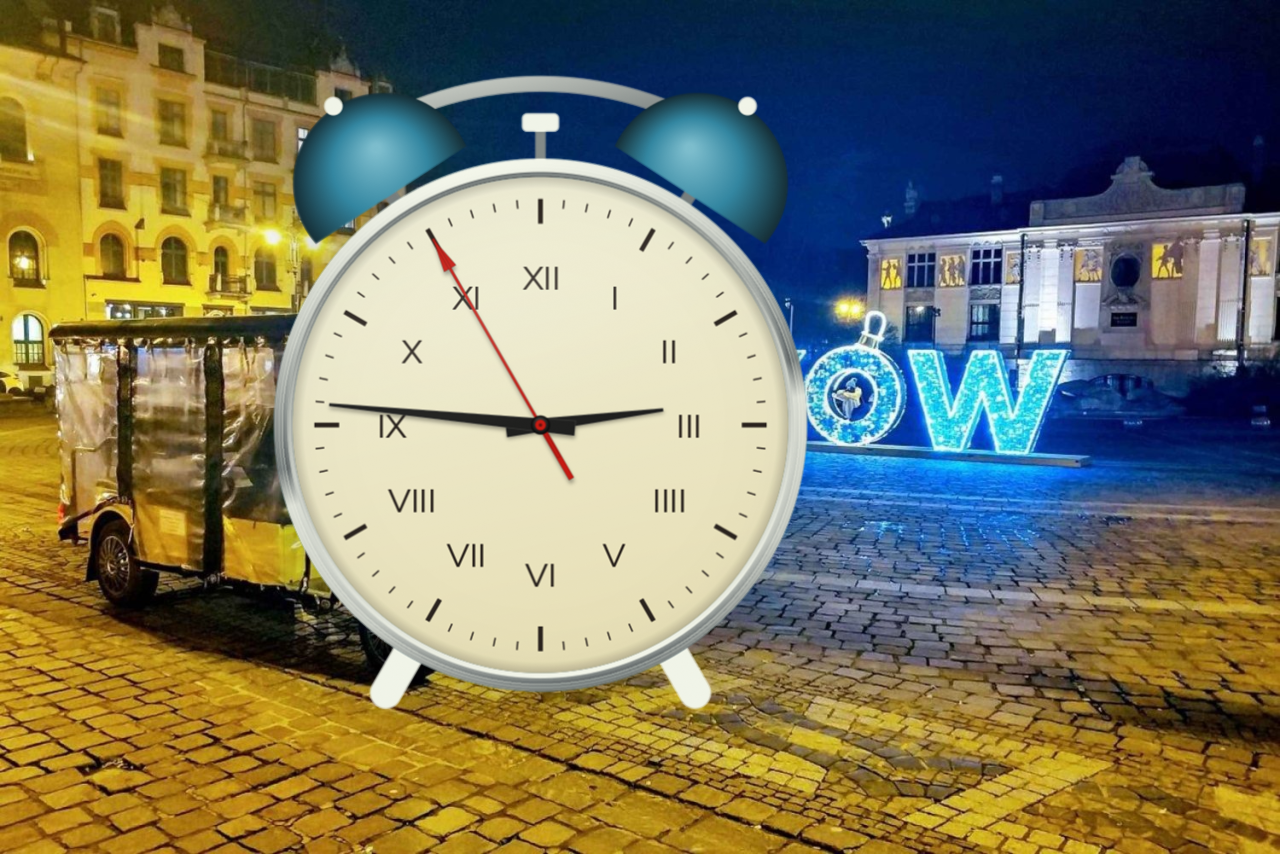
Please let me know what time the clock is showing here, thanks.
2:45:55
